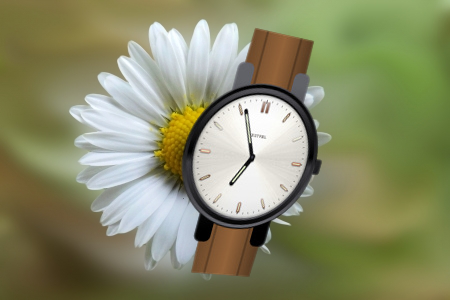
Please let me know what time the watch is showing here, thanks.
6:56
